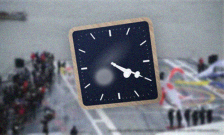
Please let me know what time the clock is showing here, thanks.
4:20
